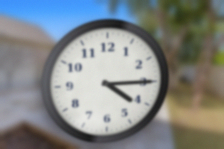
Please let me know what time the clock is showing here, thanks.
4:15
